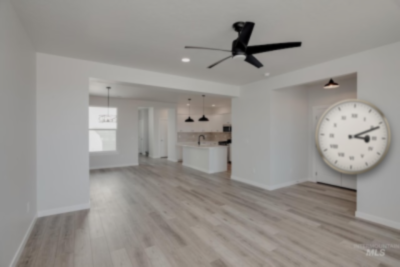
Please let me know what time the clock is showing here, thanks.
3:11
